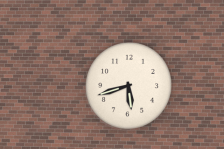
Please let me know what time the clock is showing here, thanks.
5:42
